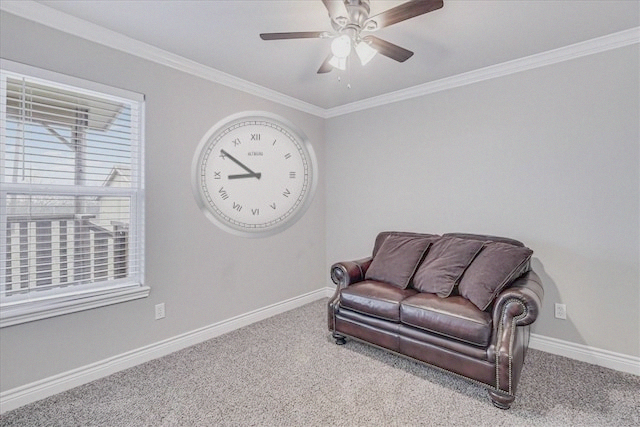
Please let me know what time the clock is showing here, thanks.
8:51
